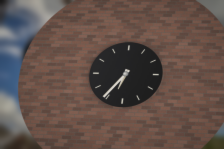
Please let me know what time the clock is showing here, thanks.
6:36
